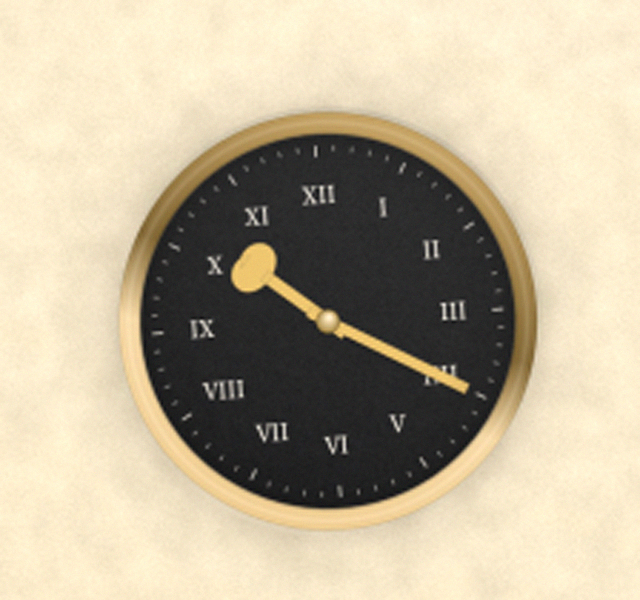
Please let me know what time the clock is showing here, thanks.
10:20
